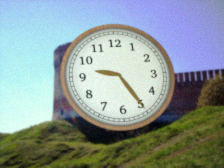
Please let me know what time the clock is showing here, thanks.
9:25
